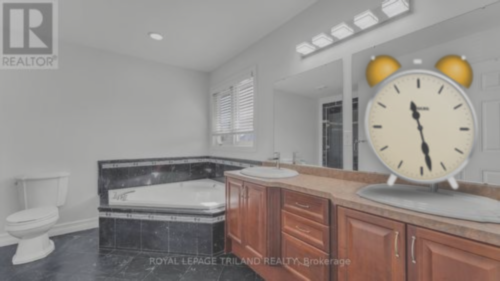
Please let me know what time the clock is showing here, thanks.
11:28
